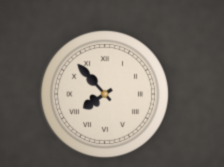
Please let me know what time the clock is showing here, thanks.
7:53
